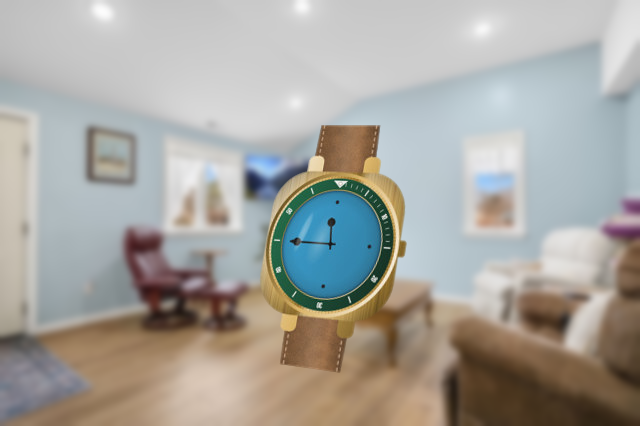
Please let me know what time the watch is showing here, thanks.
11:45
